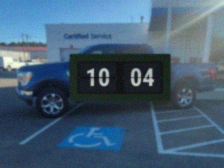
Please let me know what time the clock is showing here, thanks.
10:04
